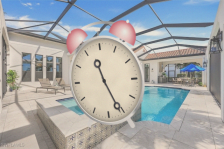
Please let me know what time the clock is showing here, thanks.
11:26
